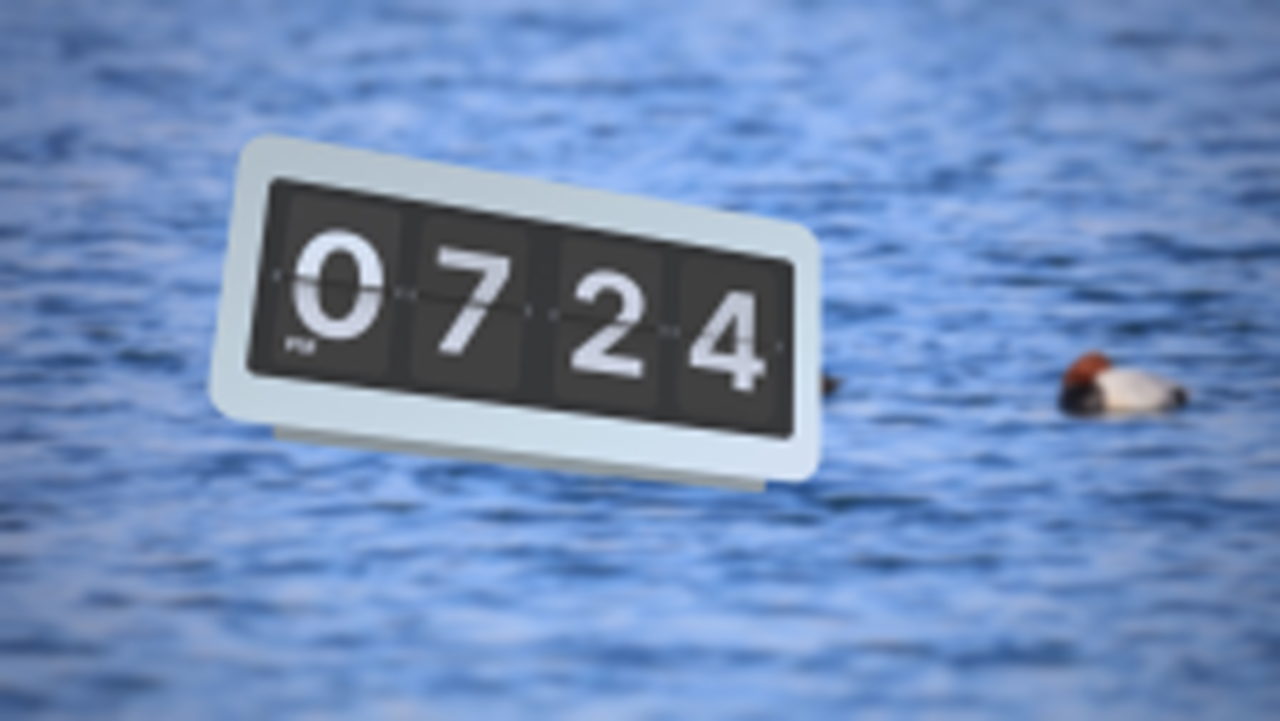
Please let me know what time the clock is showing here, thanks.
7:24
